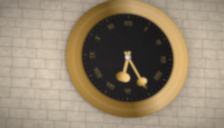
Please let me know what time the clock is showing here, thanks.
6:25
